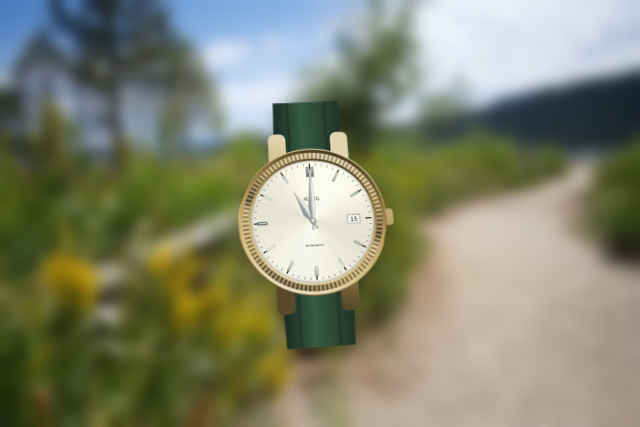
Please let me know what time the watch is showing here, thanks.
11:00
